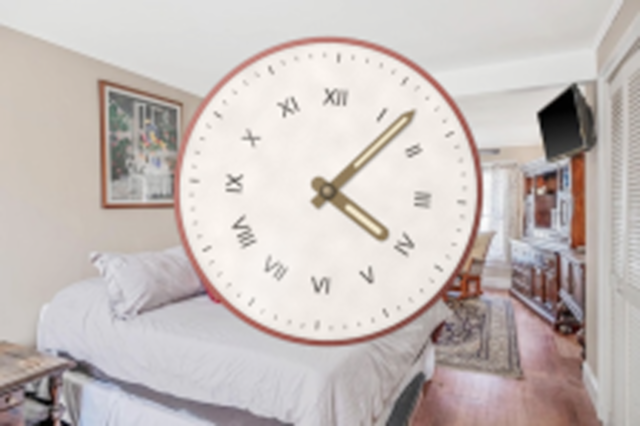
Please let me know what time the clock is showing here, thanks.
4:07
